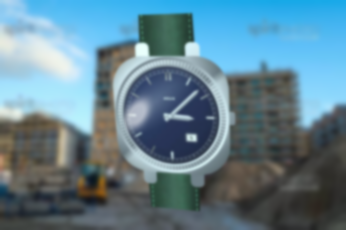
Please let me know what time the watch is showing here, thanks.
3:08
